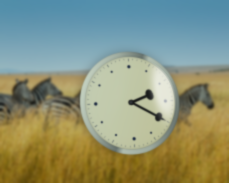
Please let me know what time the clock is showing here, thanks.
2:20
